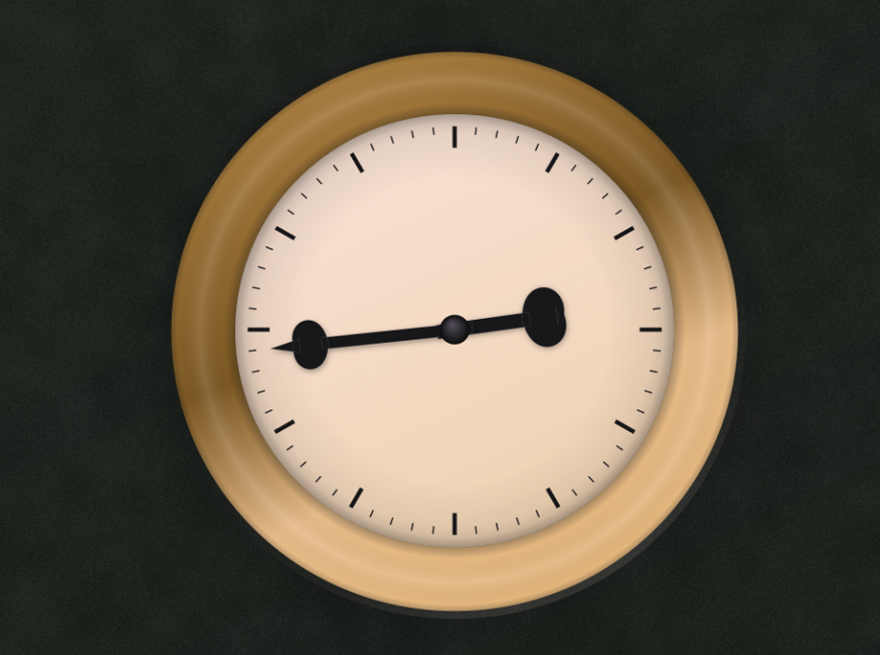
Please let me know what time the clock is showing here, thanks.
2:44
